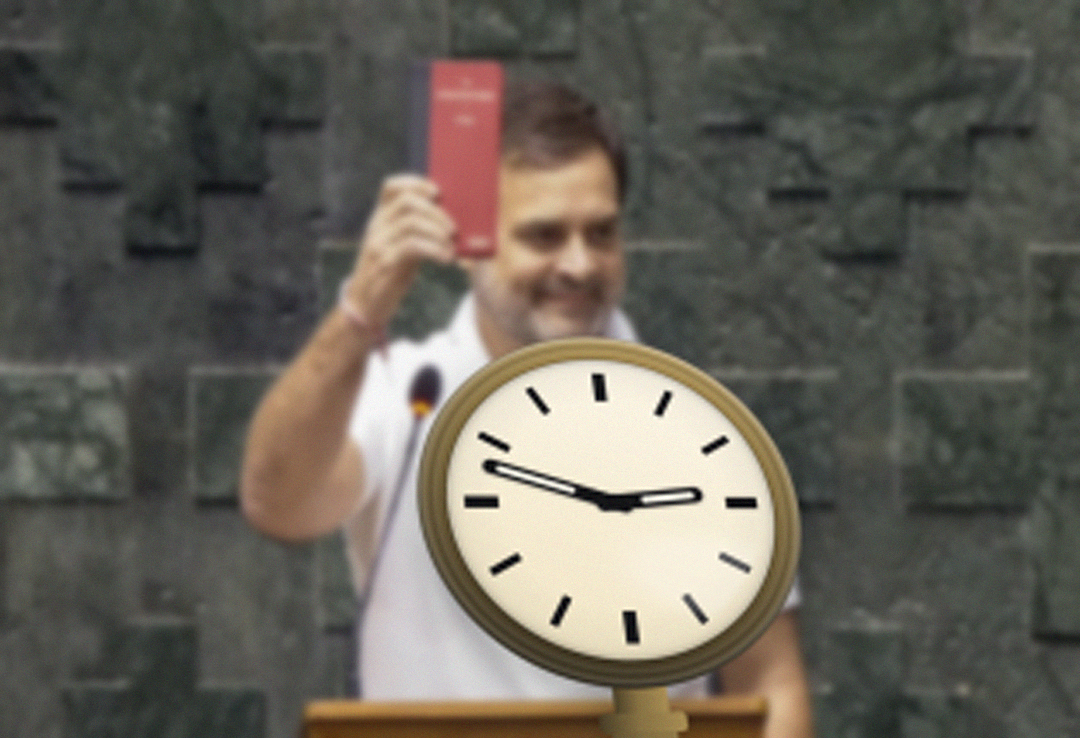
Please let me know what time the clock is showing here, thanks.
2:48
